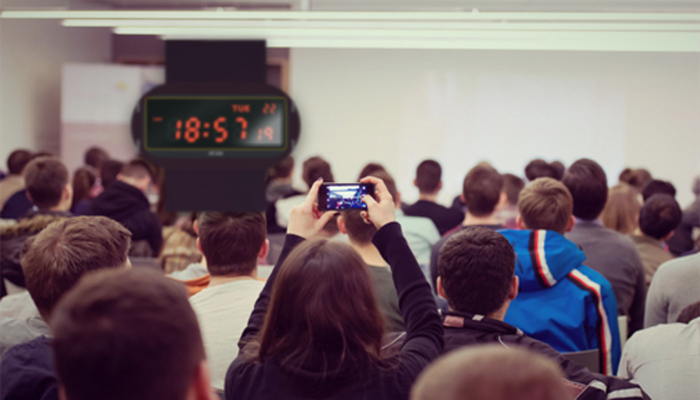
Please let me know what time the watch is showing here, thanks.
18:57:19
